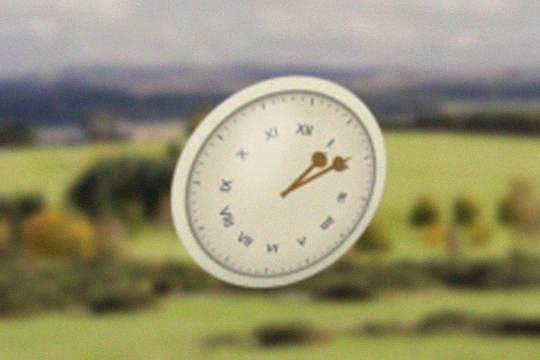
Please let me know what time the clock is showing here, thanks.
1:09
